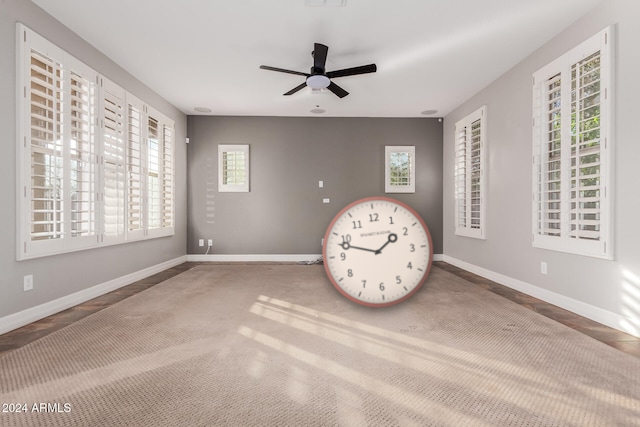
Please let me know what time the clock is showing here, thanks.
1:48
